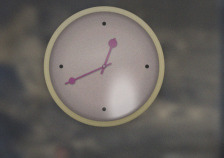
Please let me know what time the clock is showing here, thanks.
12:41
